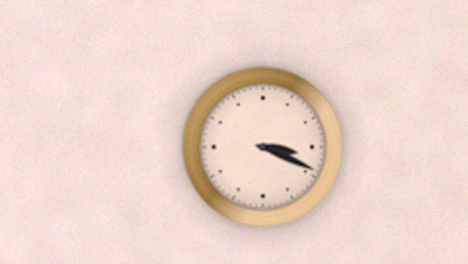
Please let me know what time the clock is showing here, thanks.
3:19
